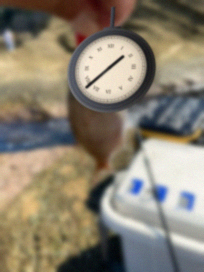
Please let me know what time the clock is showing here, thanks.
1:38
